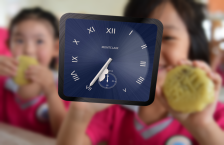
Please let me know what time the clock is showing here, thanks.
6:35
